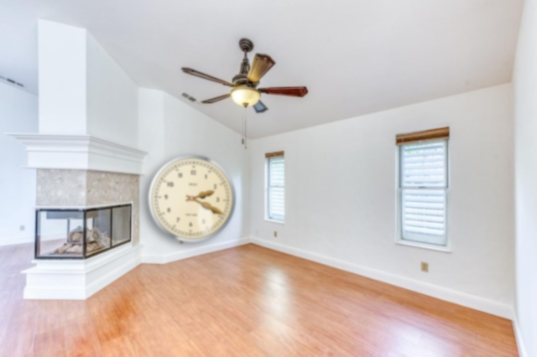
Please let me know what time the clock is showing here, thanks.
2:19
